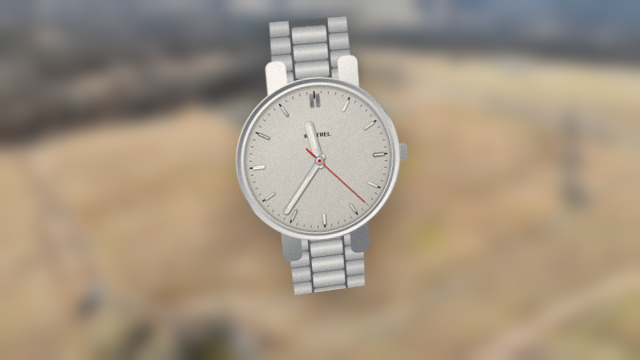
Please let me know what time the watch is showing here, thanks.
11:36:23
